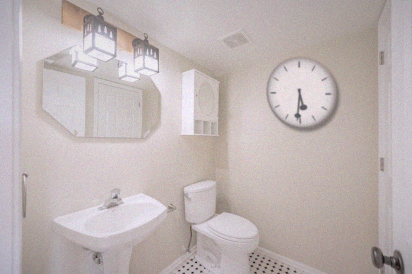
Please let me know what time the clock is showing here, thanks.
5:31
